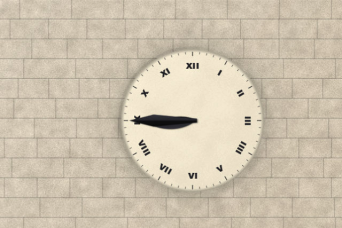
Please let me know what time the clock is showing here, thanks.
8:45
